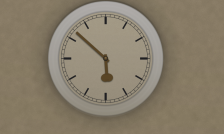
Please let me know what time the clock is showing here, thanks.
5:52
